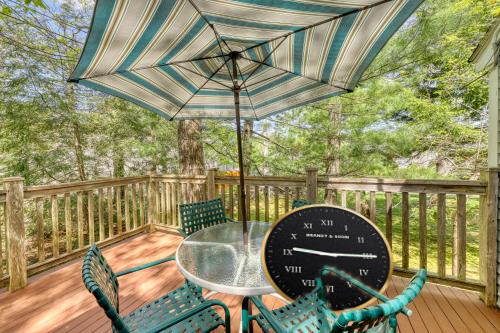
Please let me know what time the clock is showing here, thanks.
9:15
